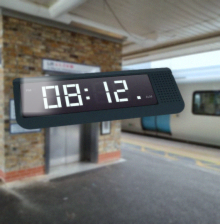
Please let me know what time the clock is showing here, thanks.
8:12
